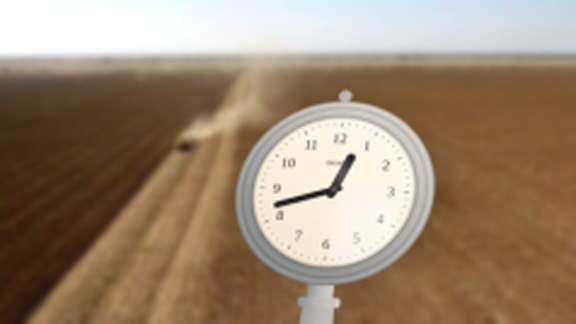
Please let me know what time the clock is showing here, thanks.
12:42
